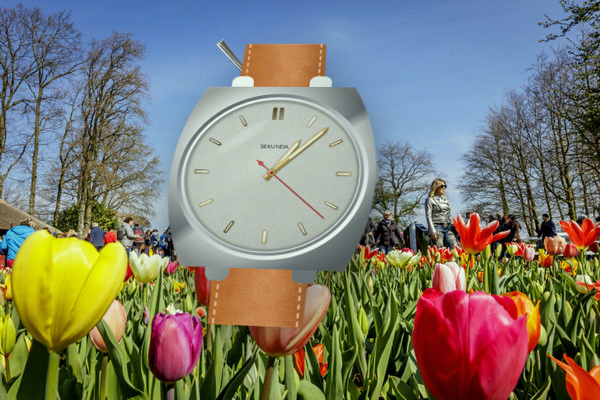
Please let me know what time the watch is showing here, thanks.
1:07:22
